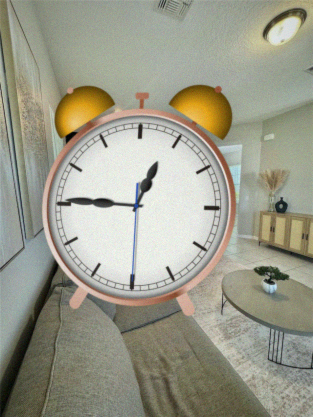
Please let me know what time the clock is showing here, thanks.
12:45:30
